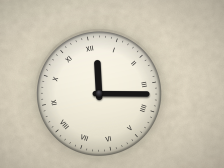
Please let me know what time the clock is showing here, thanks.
12:17
